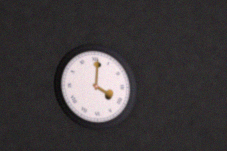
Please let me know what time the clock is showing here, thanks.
4:01
